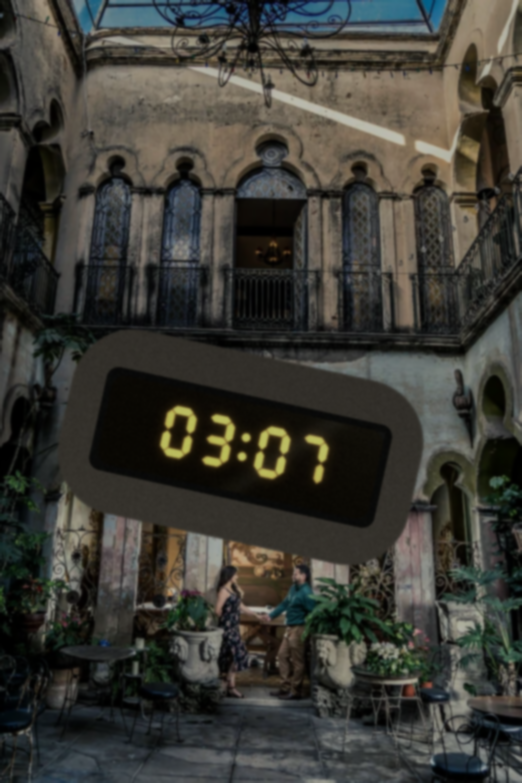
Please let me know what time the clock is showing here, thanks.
3:07
